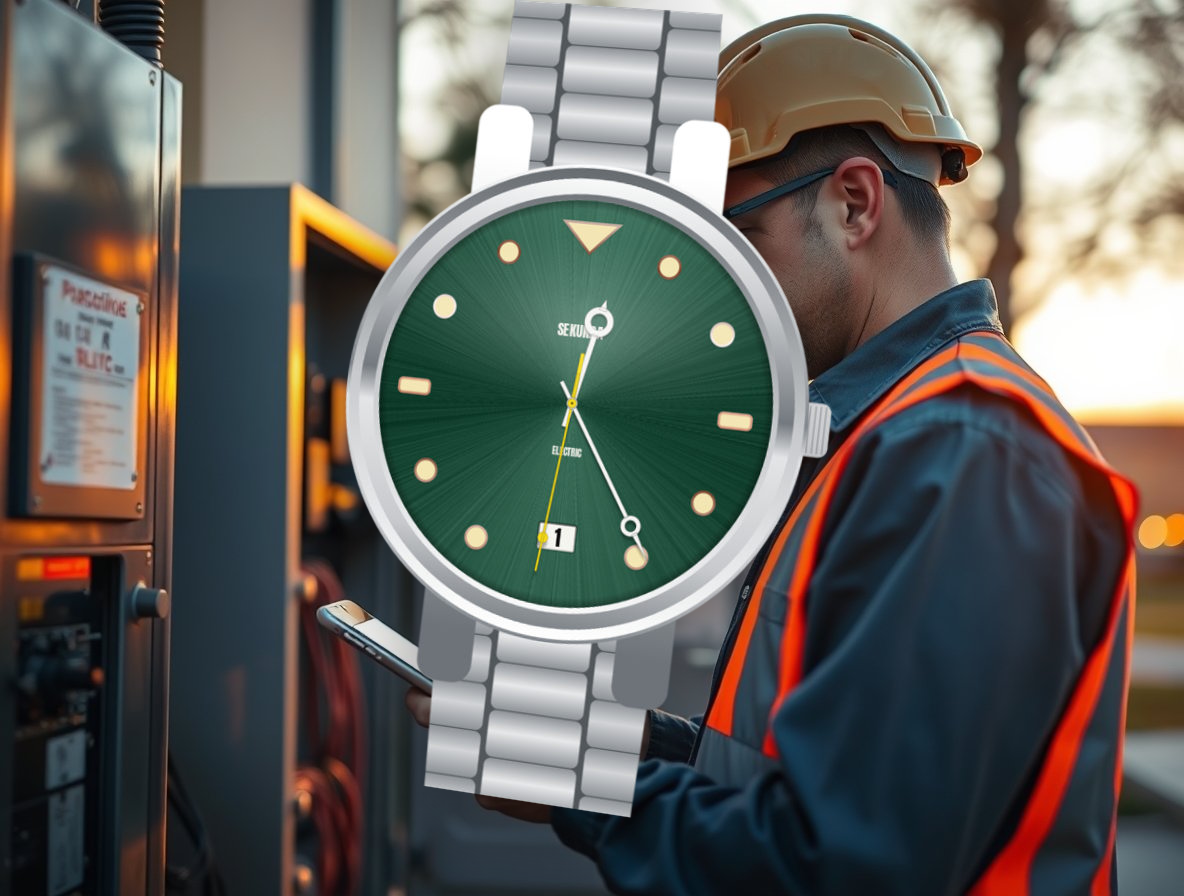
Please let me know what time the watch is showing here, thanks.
12:24:31
